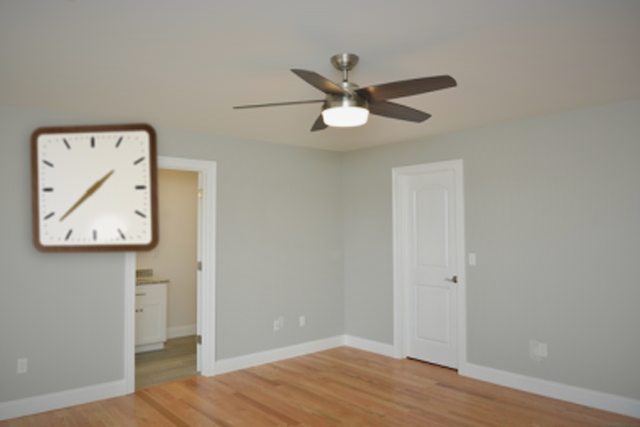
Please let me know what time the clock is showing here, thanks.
1:38
